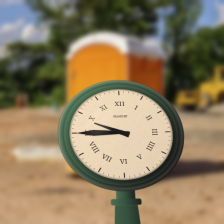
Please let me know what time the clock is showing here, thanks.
9:45
